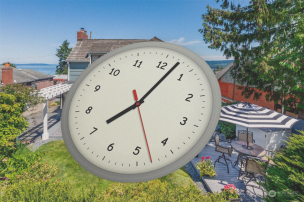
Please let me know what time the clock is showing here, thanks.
7:02:23
